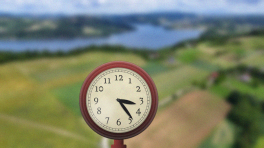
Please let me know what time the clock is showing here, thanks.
3:24
